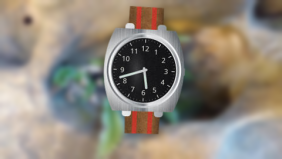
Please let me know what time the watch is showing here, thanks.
5:42
